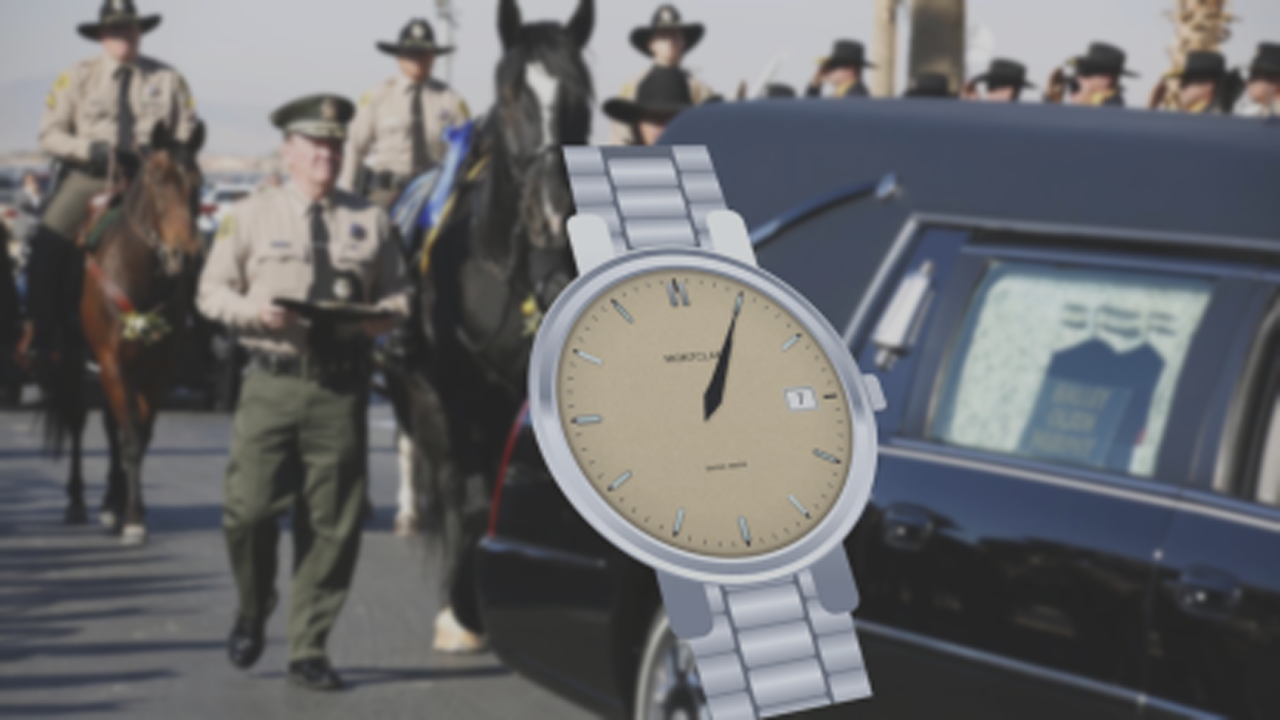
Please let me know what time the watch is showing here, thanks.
1:05
